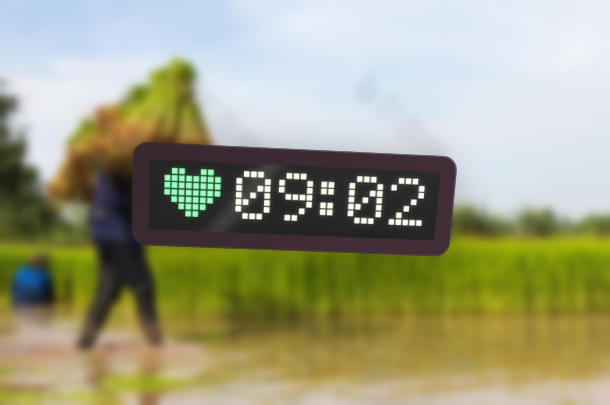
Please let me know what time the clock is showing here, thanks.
9:02
